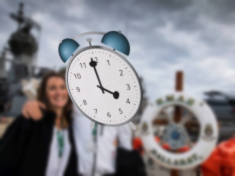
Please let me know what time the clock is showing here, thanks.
3:59
